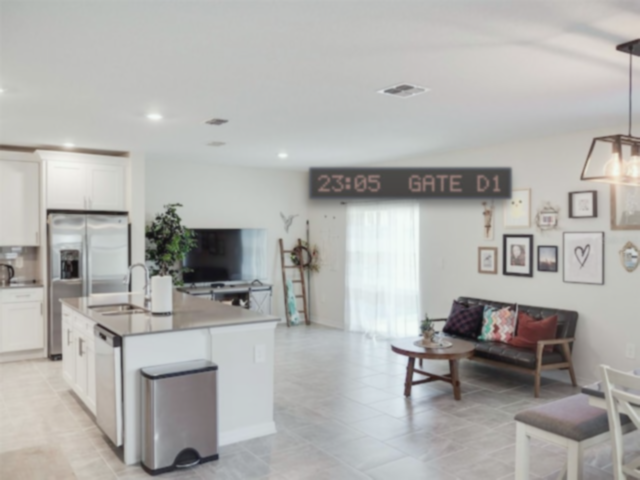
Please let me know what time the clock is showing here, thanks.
23:05
